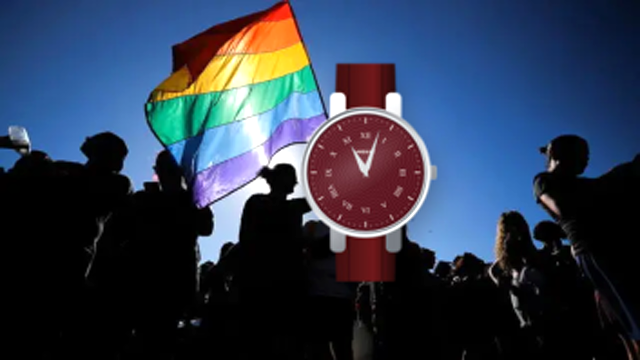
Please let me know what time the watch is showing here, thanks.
11:03
